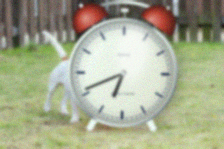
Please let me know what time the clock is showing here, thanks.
6:41
